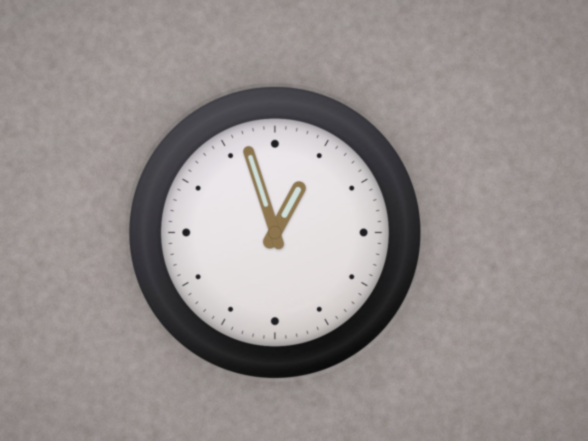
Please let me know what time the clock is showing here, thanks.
12:57
